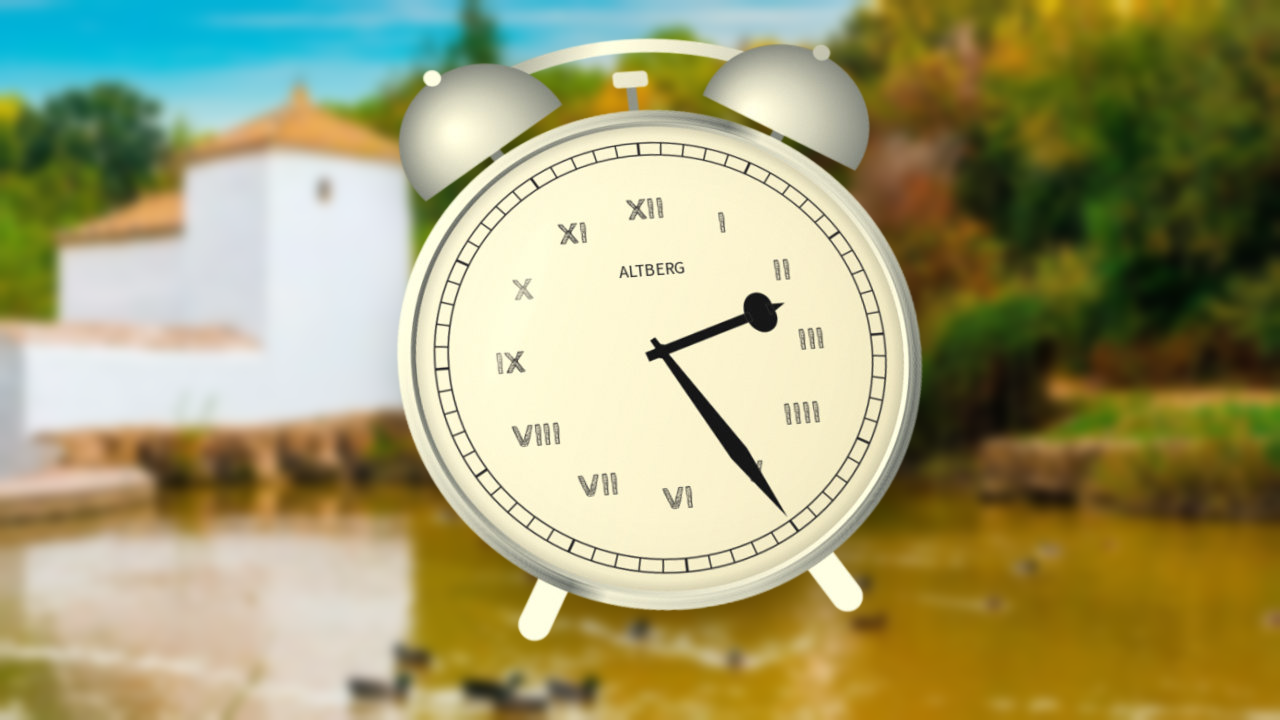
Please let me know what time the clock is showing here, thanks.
2:25
